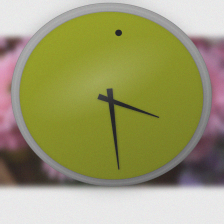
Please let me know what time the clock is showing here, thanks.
3:28
